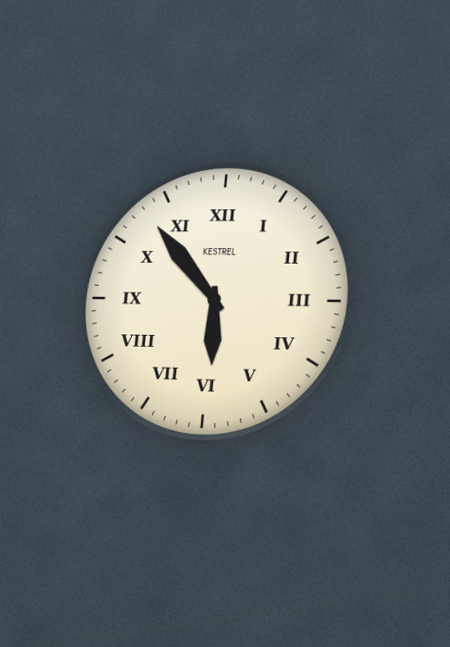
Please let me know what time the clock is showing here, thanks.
5:53
